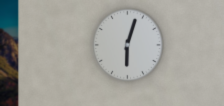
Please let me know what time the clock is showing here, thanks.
6:03
